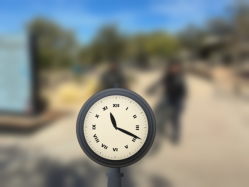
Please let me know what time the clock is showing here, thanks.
11:19
